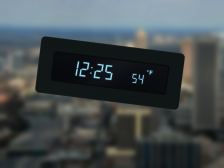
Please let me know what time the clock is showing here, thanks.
12:25
